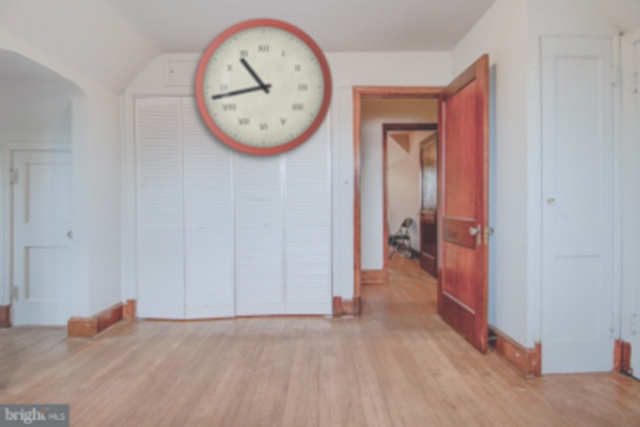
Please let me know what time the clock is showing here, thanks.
10:43
